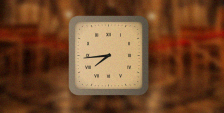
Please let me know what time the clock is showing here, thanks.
7:44
